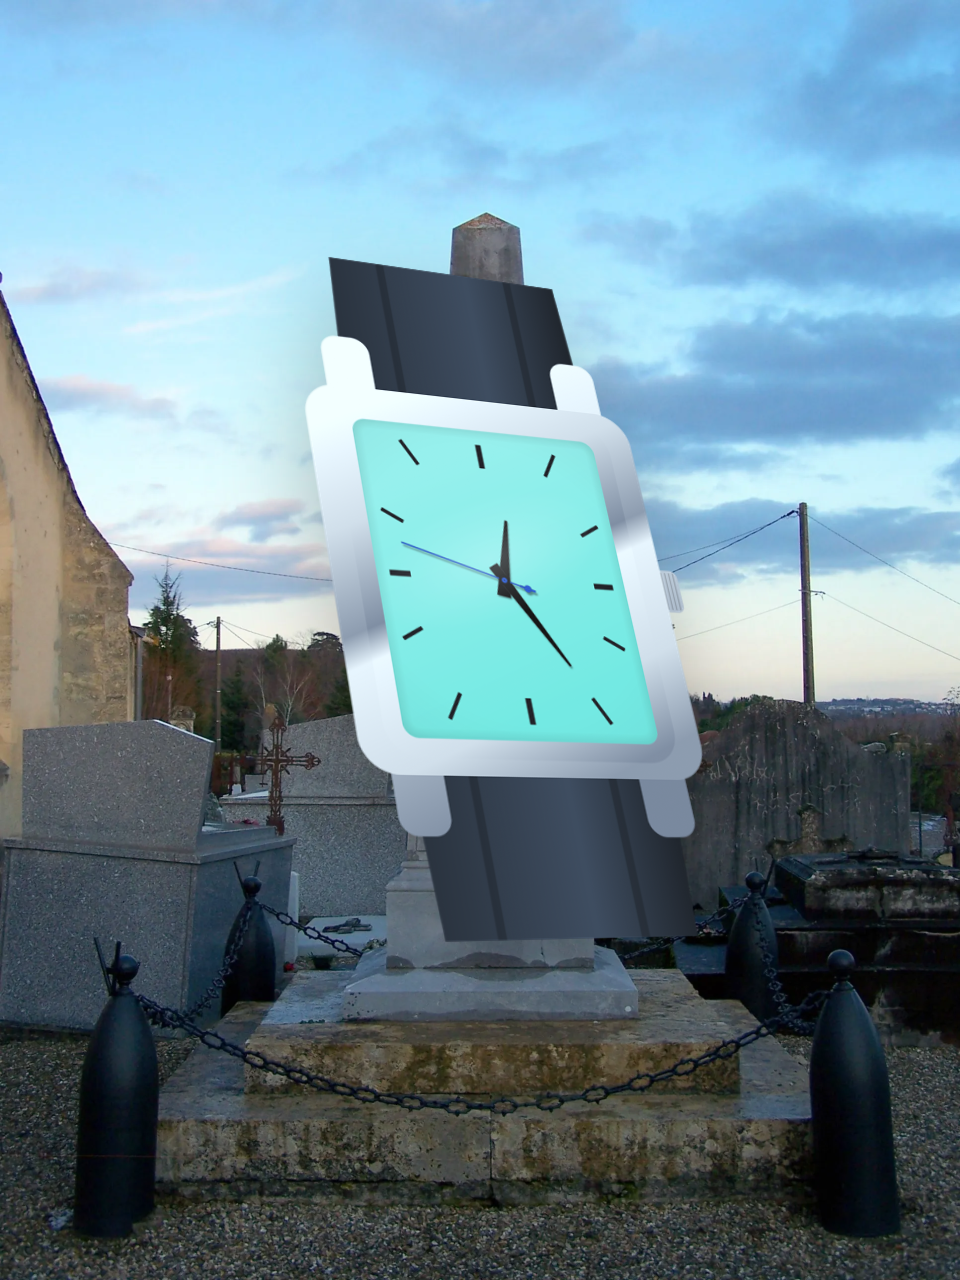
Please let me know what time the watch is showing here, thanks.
12:24:48
